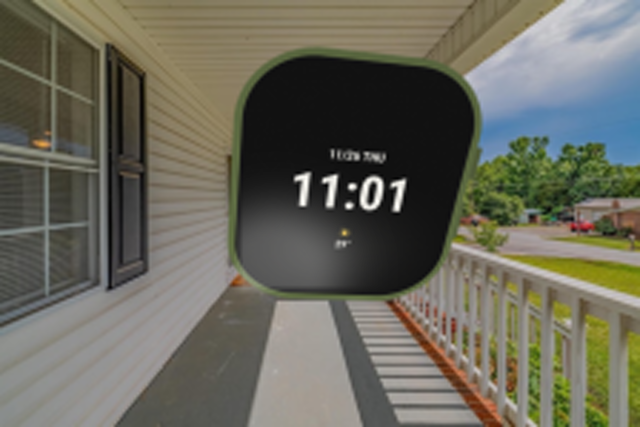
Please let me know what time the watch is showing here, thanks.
11:01
